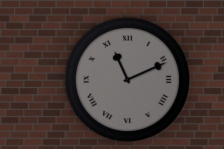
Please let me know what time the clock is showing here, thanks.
11:11
